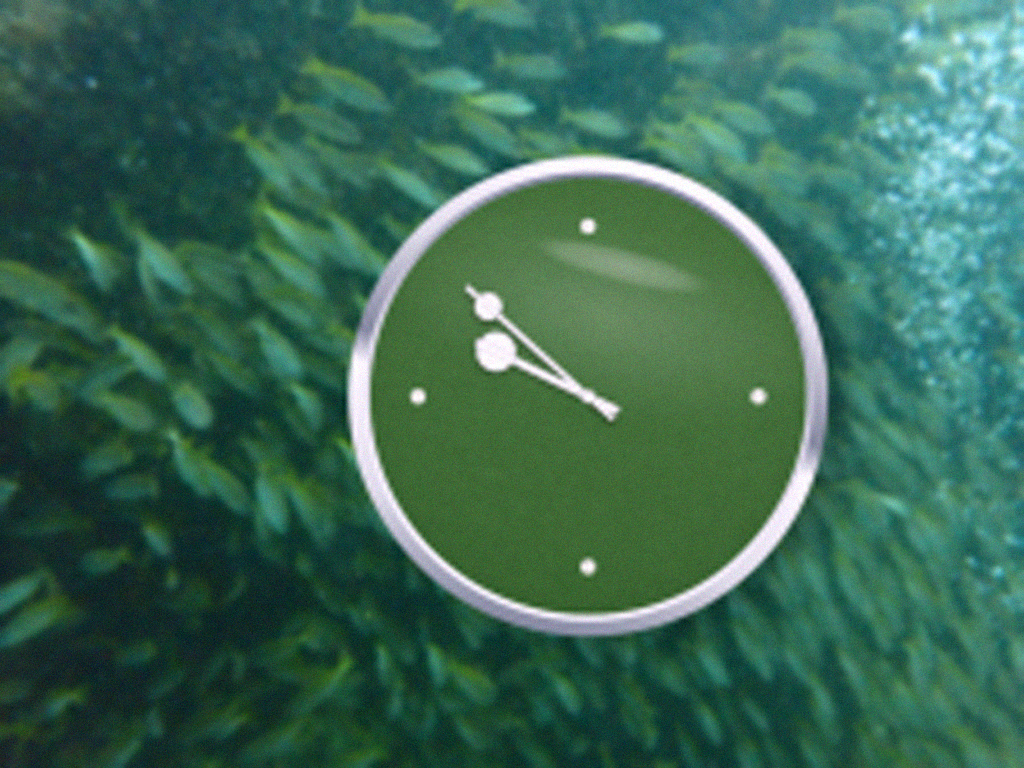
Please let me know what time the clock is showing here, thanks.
9:52
